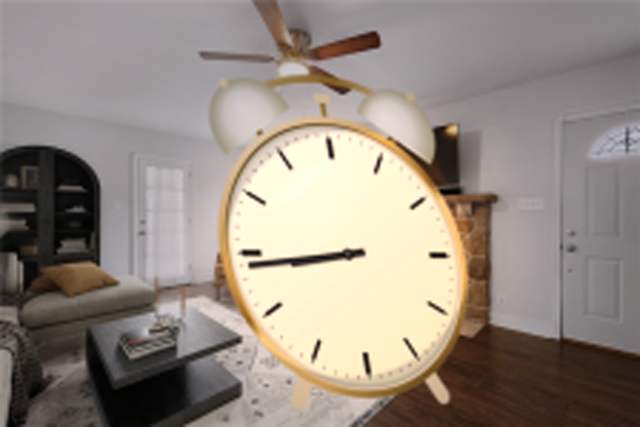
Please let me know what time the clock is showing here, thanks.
8:44
